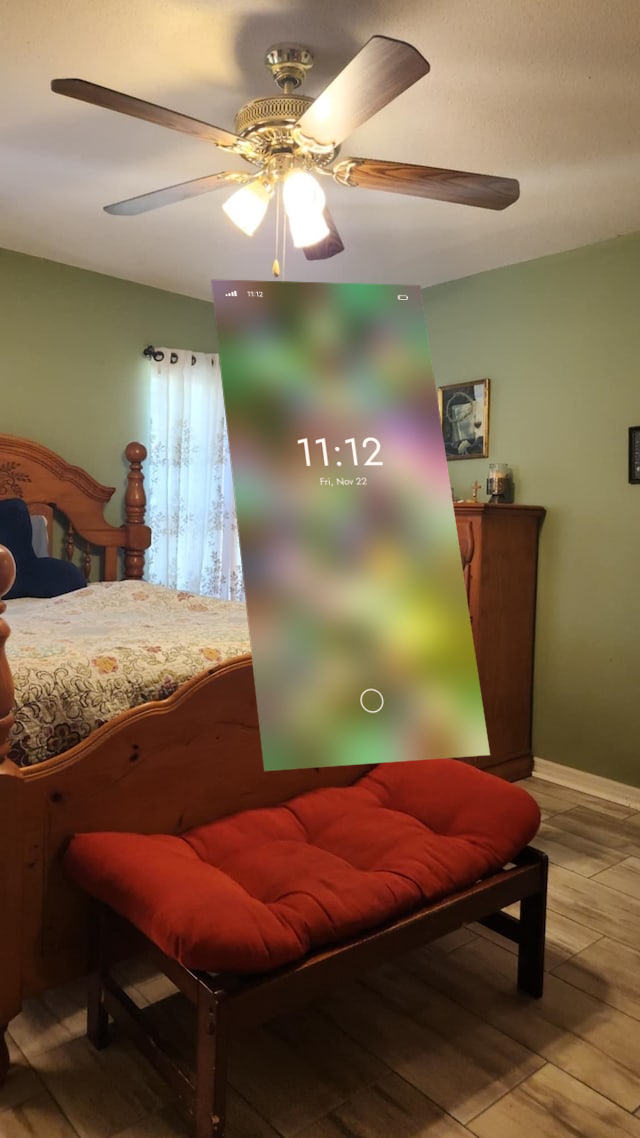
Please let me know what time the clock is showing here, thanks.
11:12
